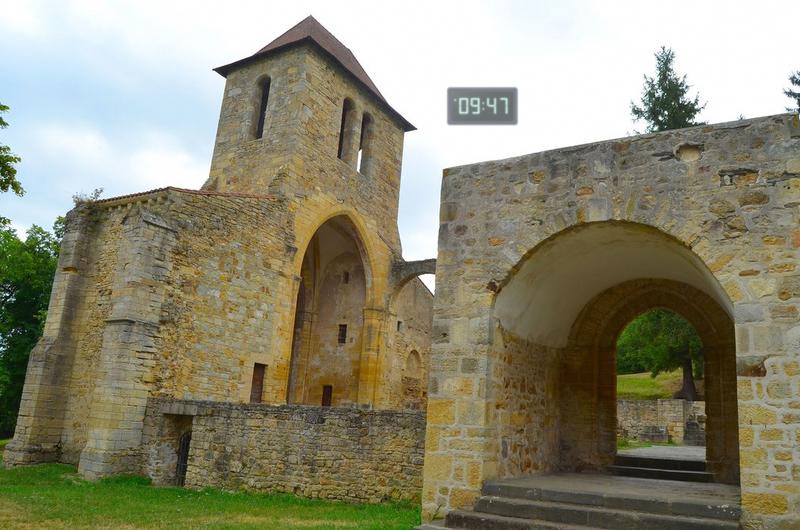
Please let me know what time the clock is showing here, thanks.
9:47
